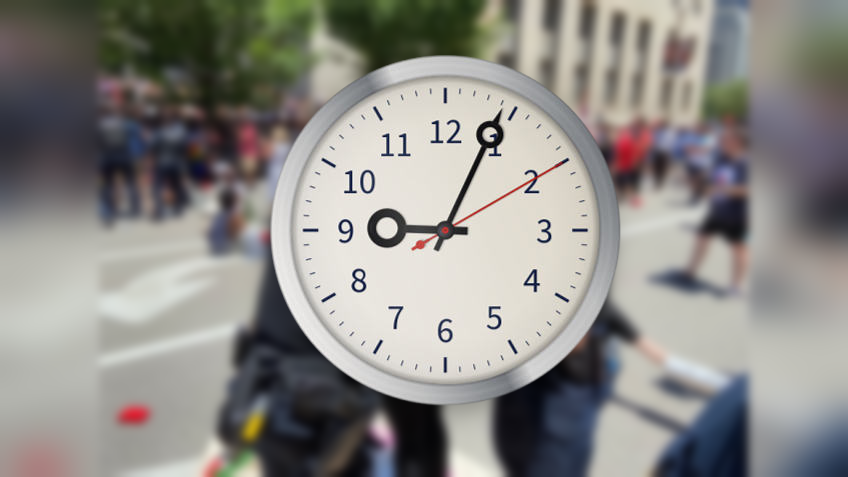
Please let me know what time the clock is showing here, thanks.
9:04:10
